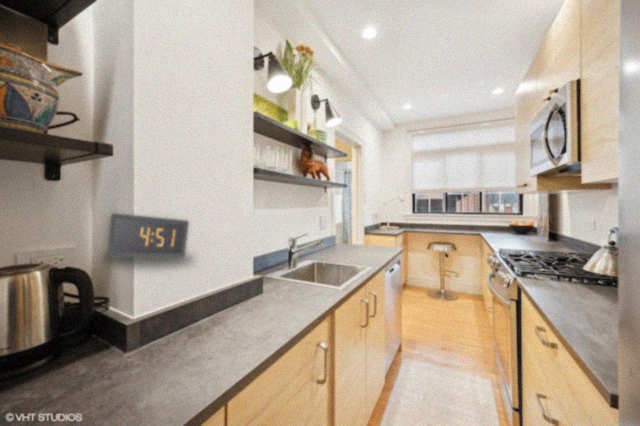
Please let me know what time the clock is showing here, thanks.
4:51
